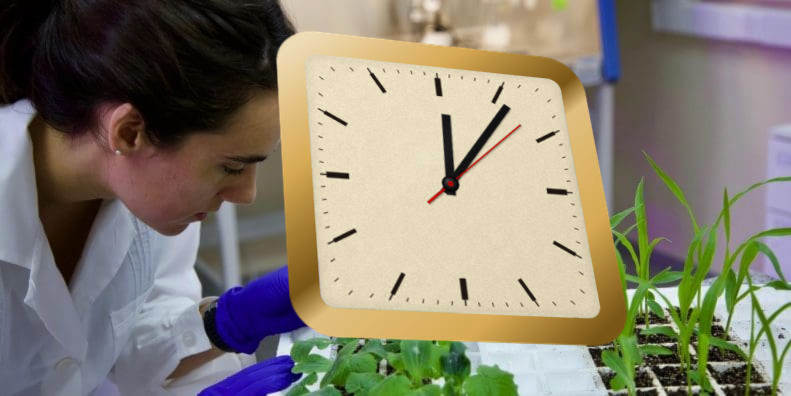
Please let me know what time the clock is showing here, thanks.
12:06:08
